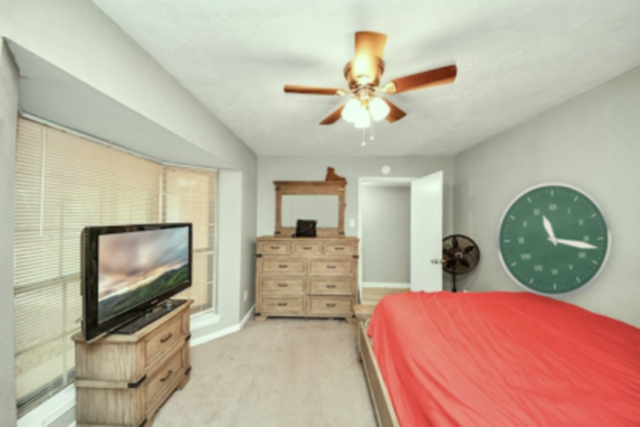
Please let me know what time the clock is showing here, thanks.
11:17
